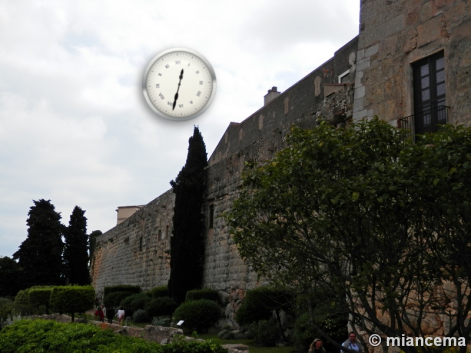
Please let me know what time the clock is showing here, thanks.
12:33
